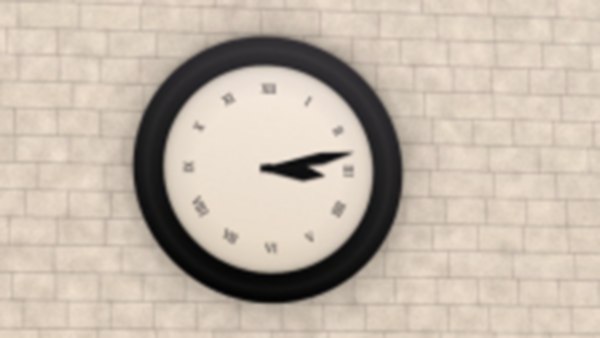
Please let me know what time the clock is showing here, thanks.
3:13
